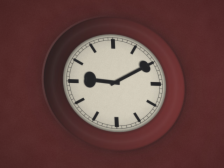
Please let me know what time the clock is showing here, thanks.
9:10
